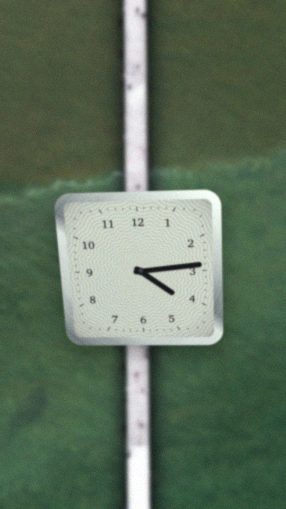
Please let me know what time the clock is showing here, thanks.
4:14
